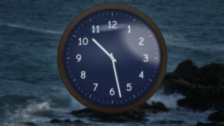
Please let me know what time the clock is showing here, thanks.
10:28
